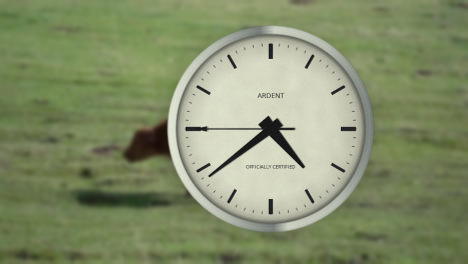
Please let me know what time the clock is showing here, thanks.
4:38:45
